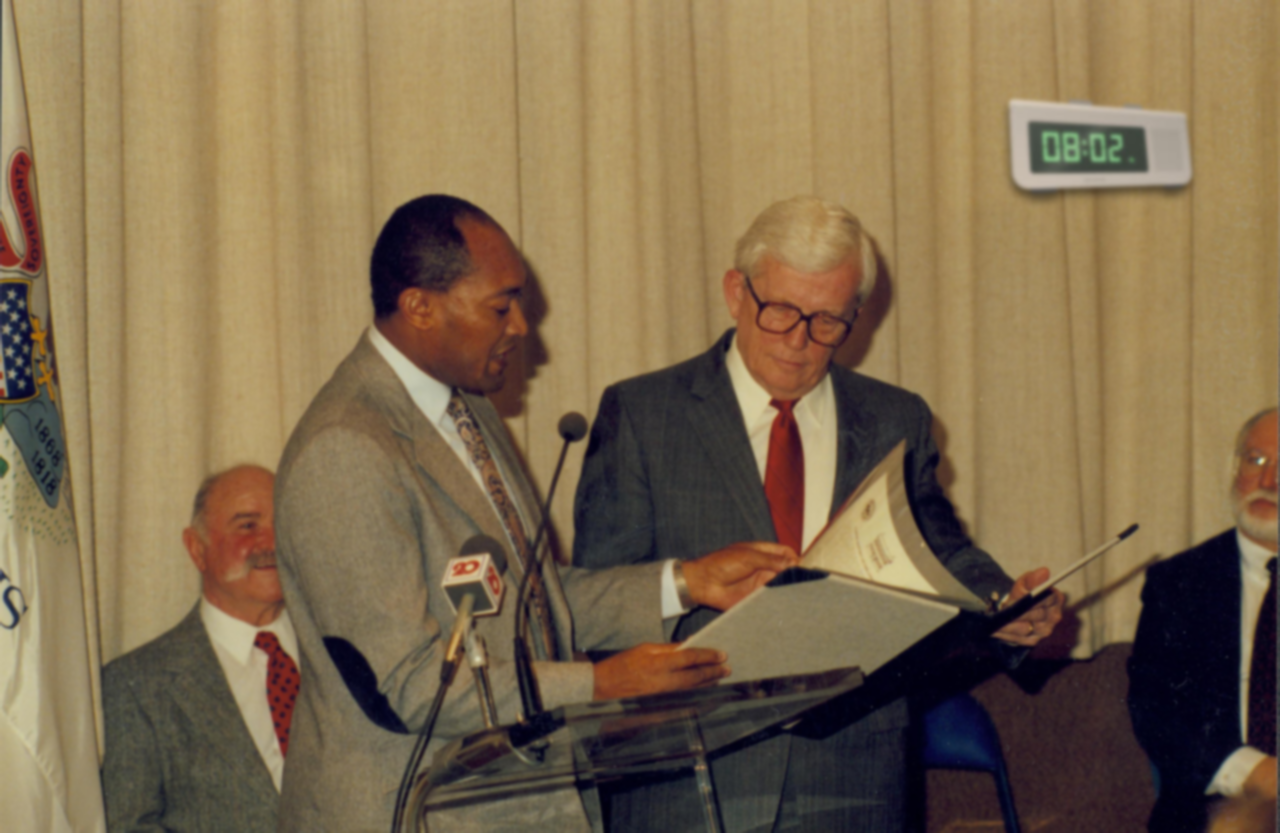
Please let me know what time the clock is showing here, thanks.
8:02
